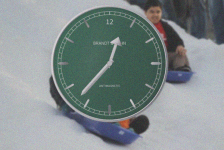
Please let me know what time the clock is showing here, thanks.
12:37
